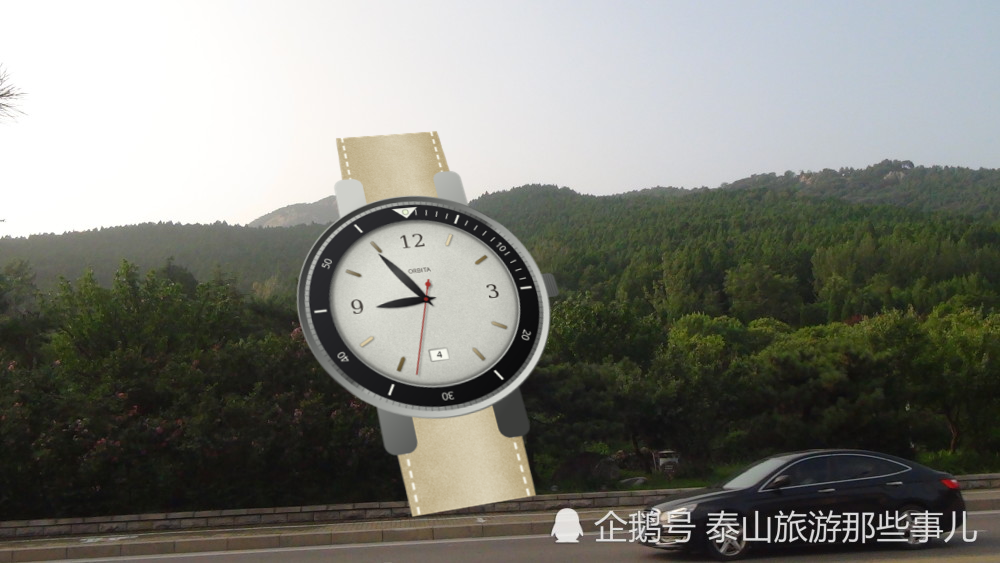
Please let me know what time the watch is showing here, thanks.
8:54:33
